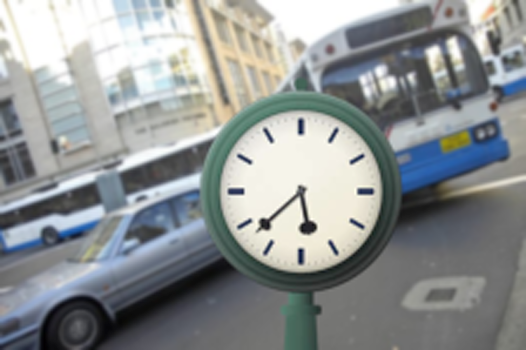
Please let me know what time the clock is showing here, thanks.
5:38
